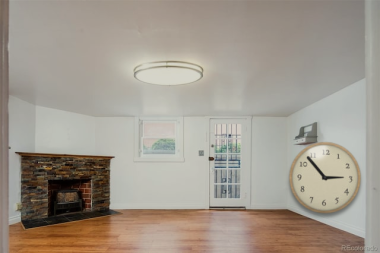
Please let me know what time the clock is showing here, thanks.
2:53
